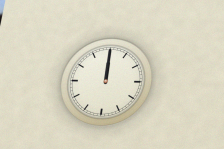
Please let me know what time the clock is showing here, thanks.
12:00
